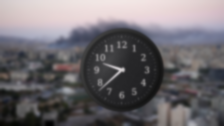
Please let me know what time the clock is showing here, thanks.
9:38
